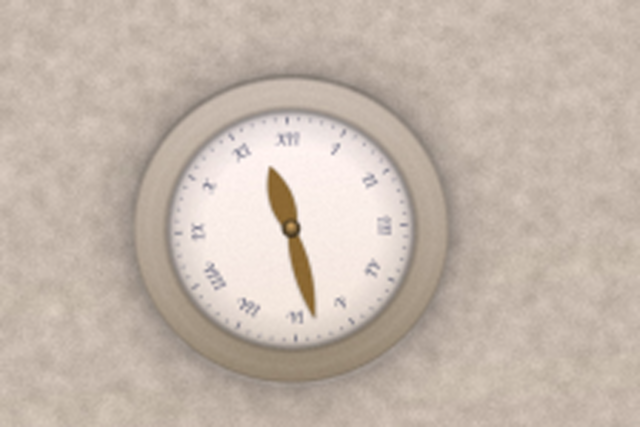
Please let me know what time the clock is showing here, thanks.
11:28
